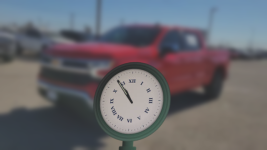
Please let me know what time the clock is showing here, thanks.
10:54
